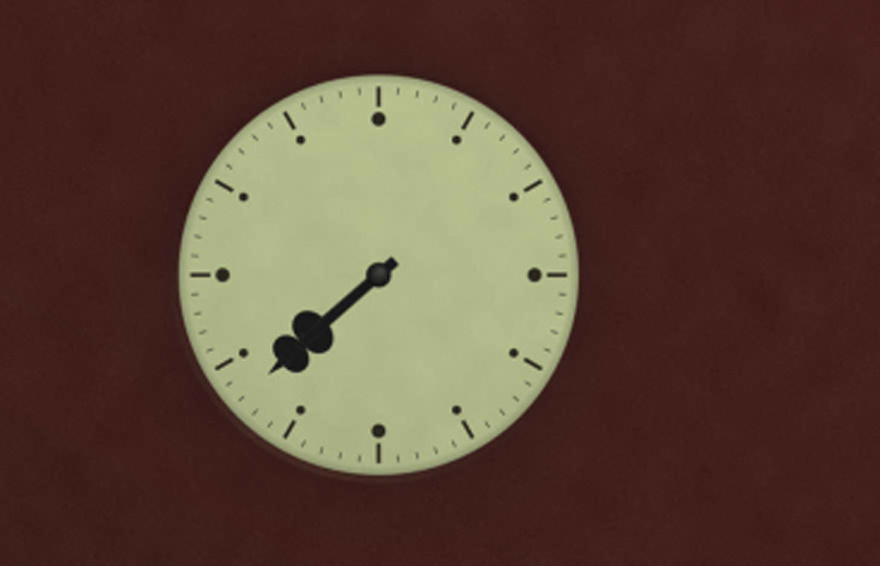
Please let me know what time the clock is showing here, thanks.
7:38
